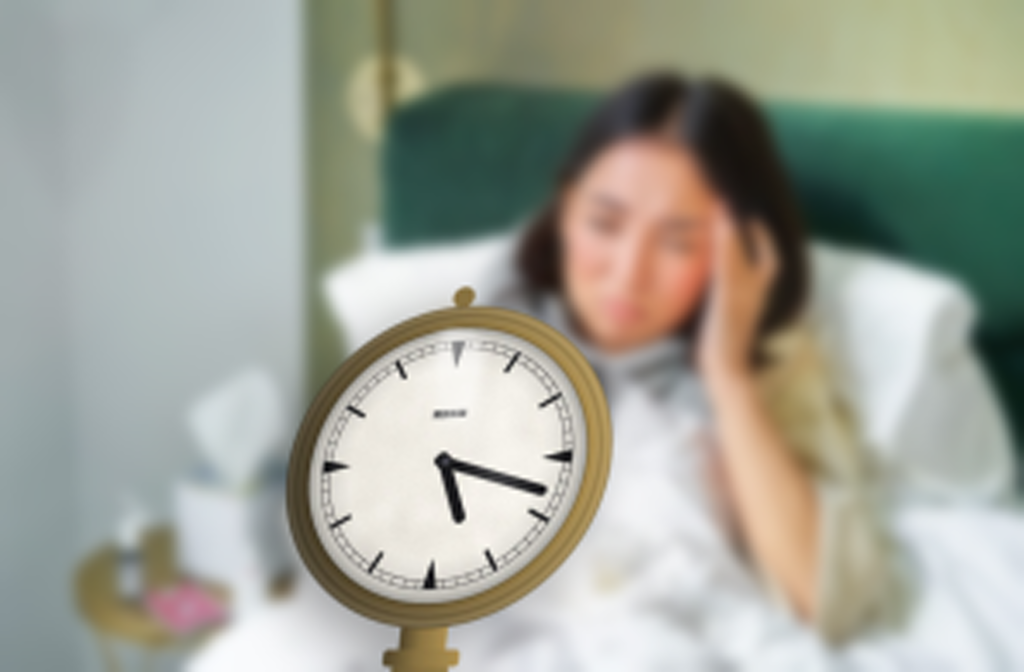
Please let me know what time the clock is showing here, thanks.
5:18
